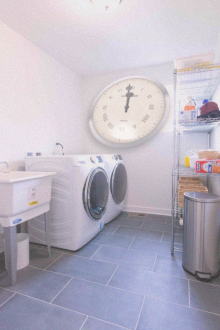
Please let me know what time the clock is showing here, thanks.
11:59
